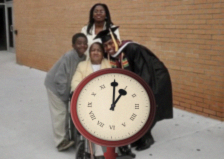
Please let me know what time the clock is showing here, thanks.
1:00
